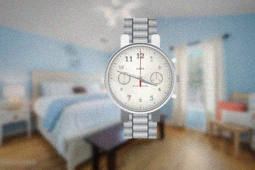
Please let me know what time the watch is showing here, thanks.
3:48
